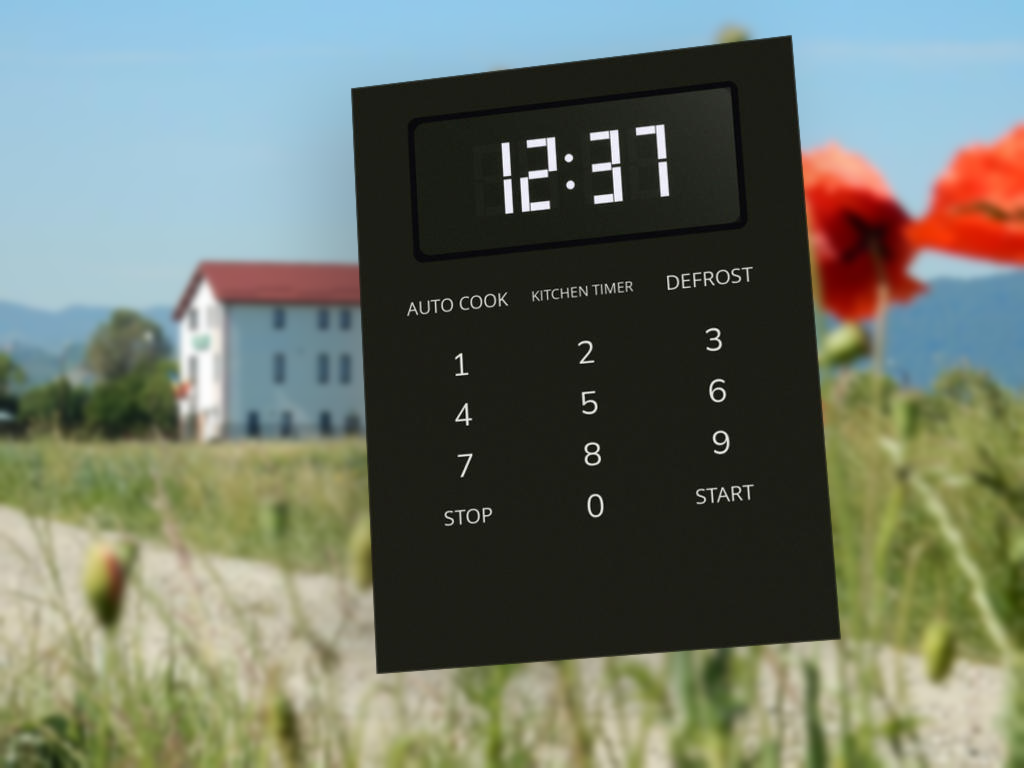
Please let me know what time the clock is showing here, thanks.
12:37
